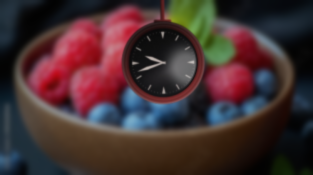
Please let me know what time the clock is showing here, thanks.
9:42
